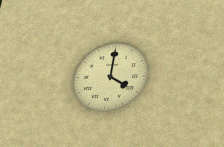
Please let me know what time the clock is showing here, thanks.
4:00
